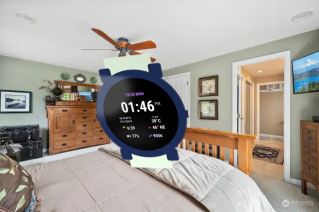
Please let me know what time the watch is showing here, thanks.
1:46
